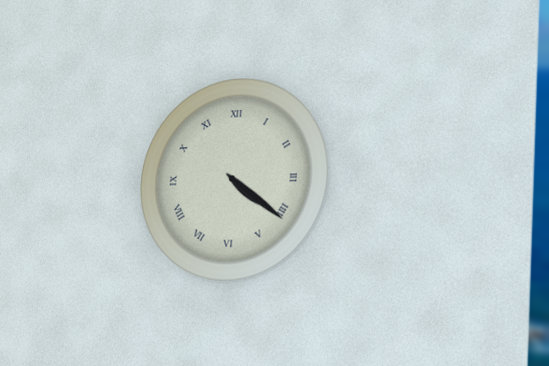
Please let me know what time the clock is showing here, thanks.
4:21
